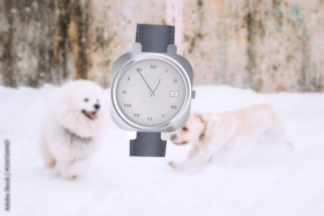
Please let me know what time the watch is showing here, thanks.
12:54
